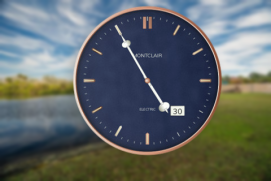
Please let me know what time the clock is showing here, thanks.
4:55
